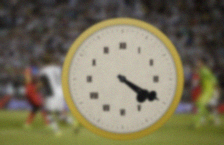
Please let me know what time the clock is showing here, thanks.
4:20
